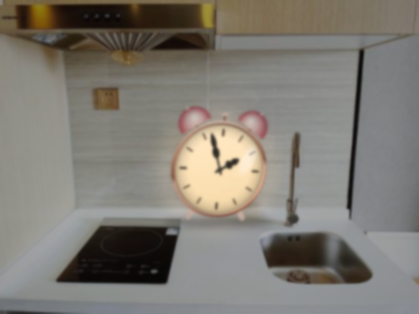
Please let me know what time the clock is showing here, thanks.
1:57
